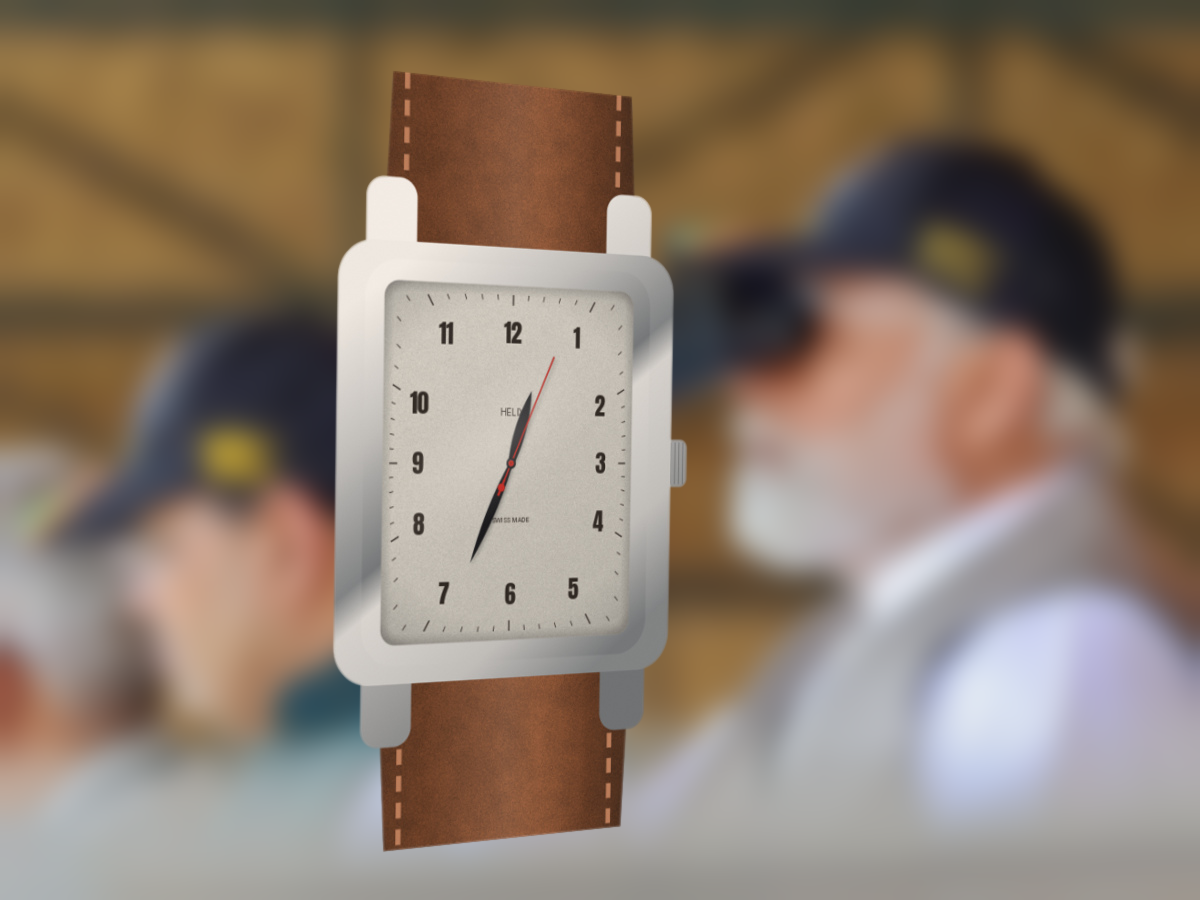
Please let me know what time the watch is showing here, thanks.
12:34:04
